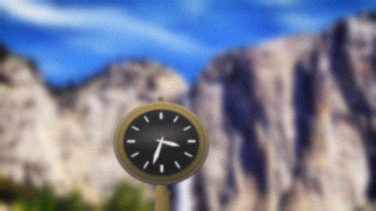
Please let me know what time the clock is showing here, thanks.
3:33
